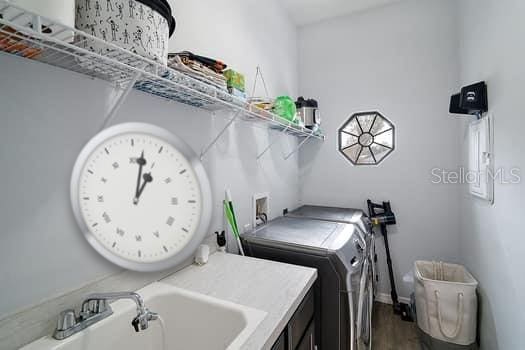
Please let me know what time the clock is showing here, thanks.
1:02
